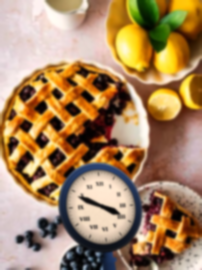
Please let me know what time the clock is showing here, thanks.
3:49
